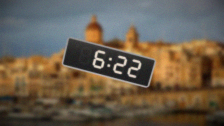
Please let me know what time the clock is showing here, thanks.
6:22
